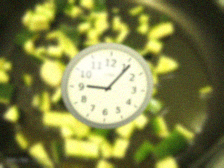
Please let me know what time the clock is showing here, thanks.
9:06
